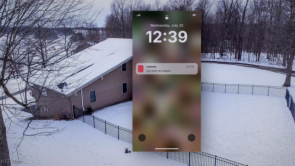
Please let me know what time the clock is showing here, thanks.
12:39
